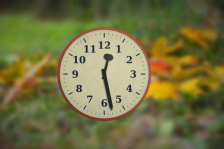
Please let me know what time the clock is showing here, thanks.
12:28
